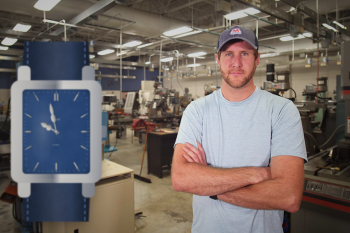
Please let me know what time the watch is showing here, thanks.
9:58
